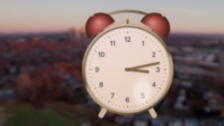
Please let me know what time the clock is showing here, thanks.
3:13
